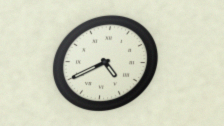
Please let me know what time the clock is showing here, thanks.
4:40
